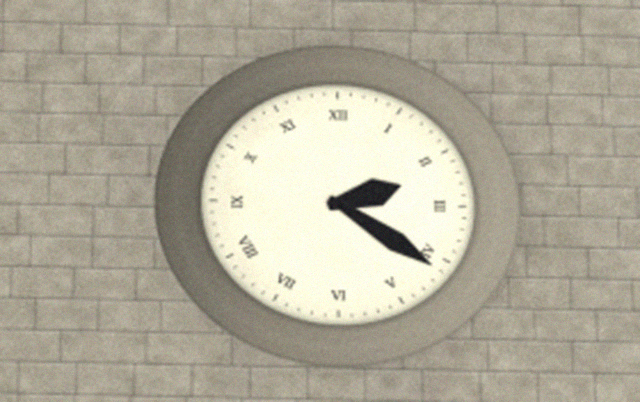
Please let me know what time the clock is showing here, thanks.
2:21
